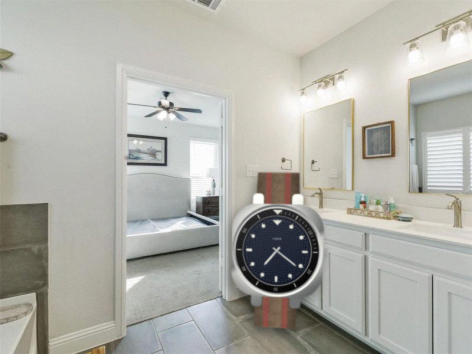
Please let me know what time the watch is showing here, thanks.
7:21
